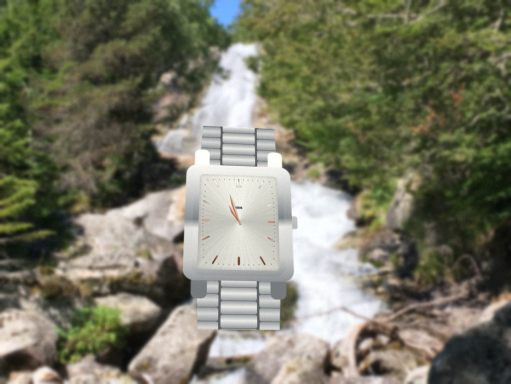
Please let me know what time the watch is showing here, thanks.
10:57
